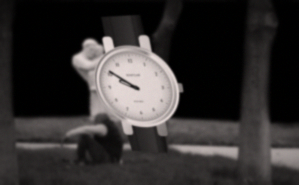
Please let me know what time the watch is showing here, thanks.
9:51
